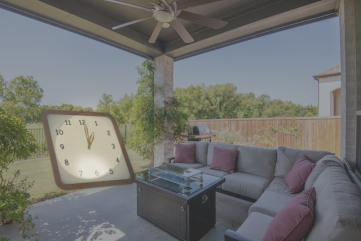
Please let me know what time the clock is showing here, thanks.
1:01
